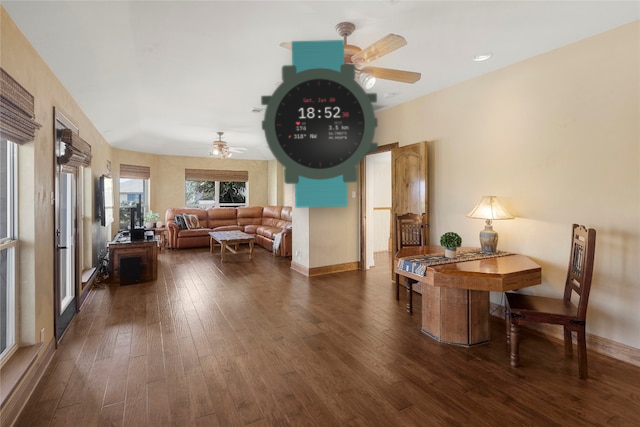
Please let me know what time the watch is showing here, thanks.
18:52
